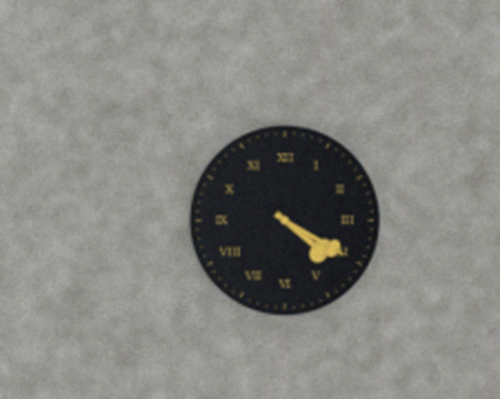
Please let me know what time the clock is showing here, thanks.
4:20
